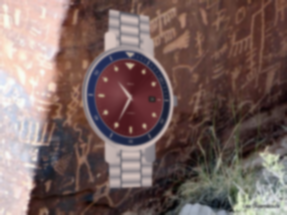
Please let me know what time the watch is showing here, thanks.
10:35
